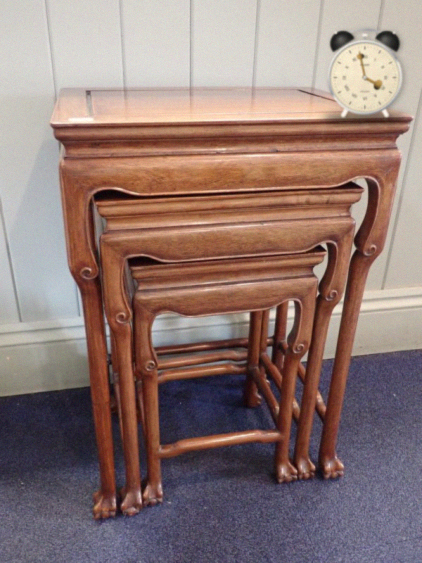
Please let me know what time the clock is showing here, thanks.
3:58
